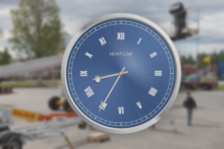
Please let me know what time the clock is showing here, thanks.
8:35
